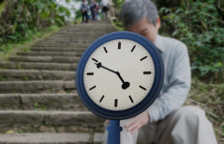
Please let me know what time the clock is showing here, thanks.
4:49
